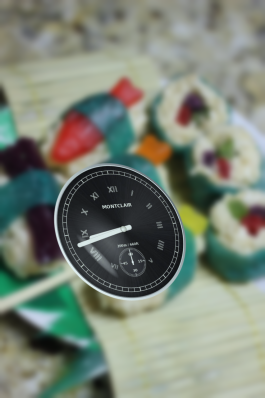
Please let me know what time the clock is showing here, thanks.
8:43
